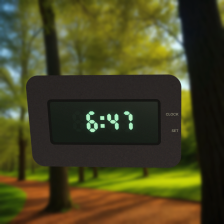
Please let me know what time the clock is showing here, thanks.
6:47
